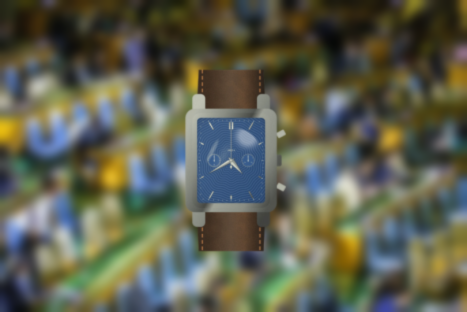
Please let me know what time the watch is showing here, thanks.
4:40
